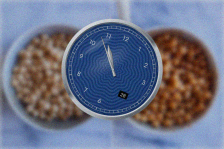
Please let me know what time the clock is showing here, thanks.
10:53
